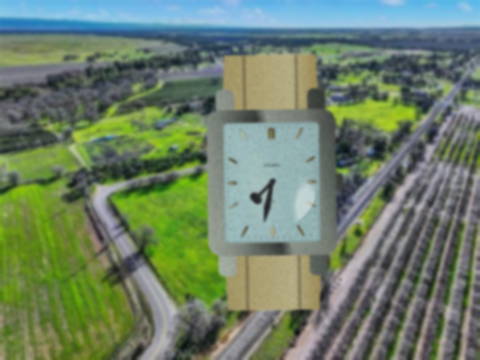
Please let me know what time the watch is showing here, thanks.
7:32
